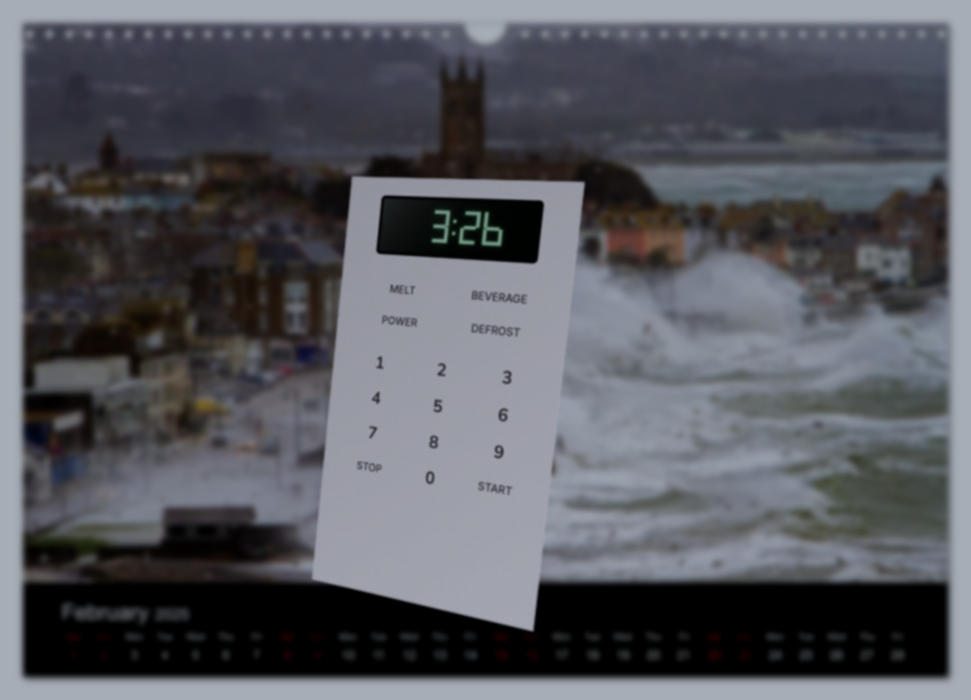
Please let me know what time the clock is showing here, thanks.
3:26
